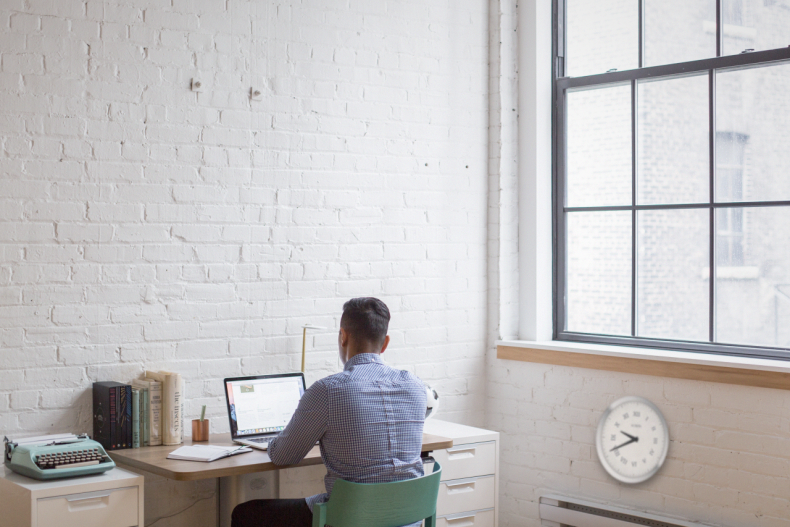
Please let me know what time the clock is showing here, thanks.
9:41
